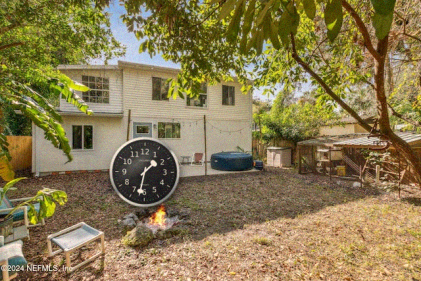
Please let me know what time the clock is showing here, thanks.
1:32
